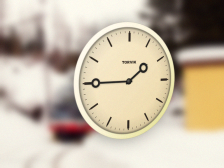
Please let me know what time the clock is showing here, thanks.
1:45
